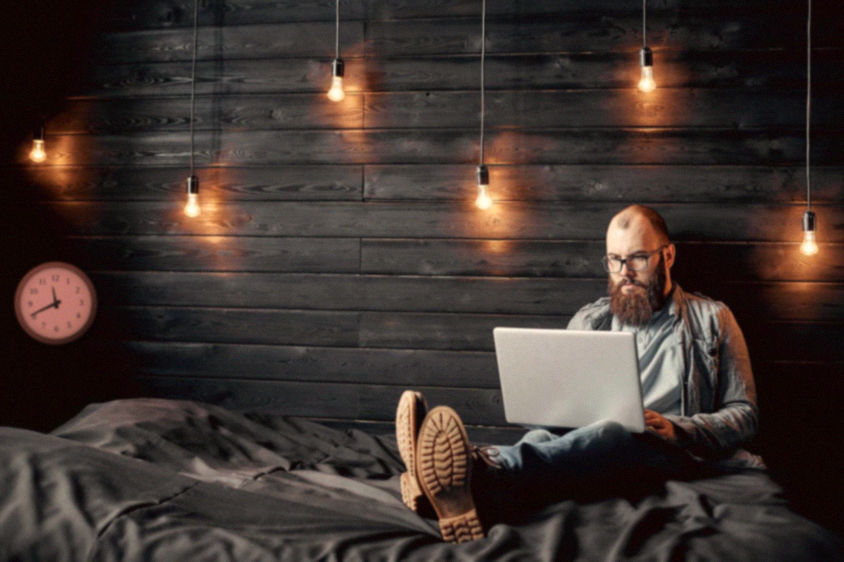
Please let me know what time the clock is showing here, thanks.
11:41
